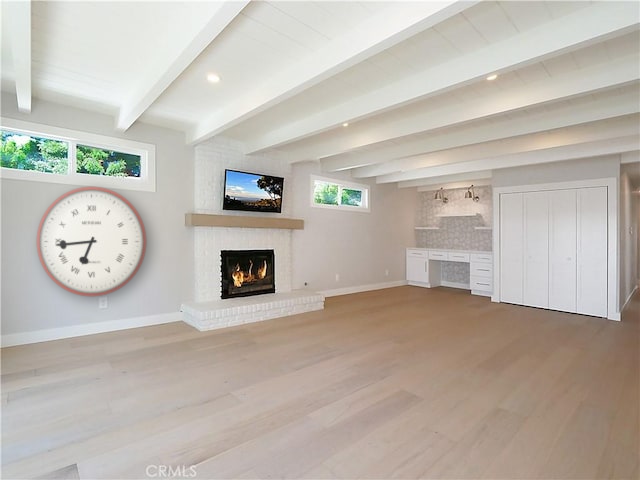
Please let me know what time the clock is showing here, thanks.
6:44
